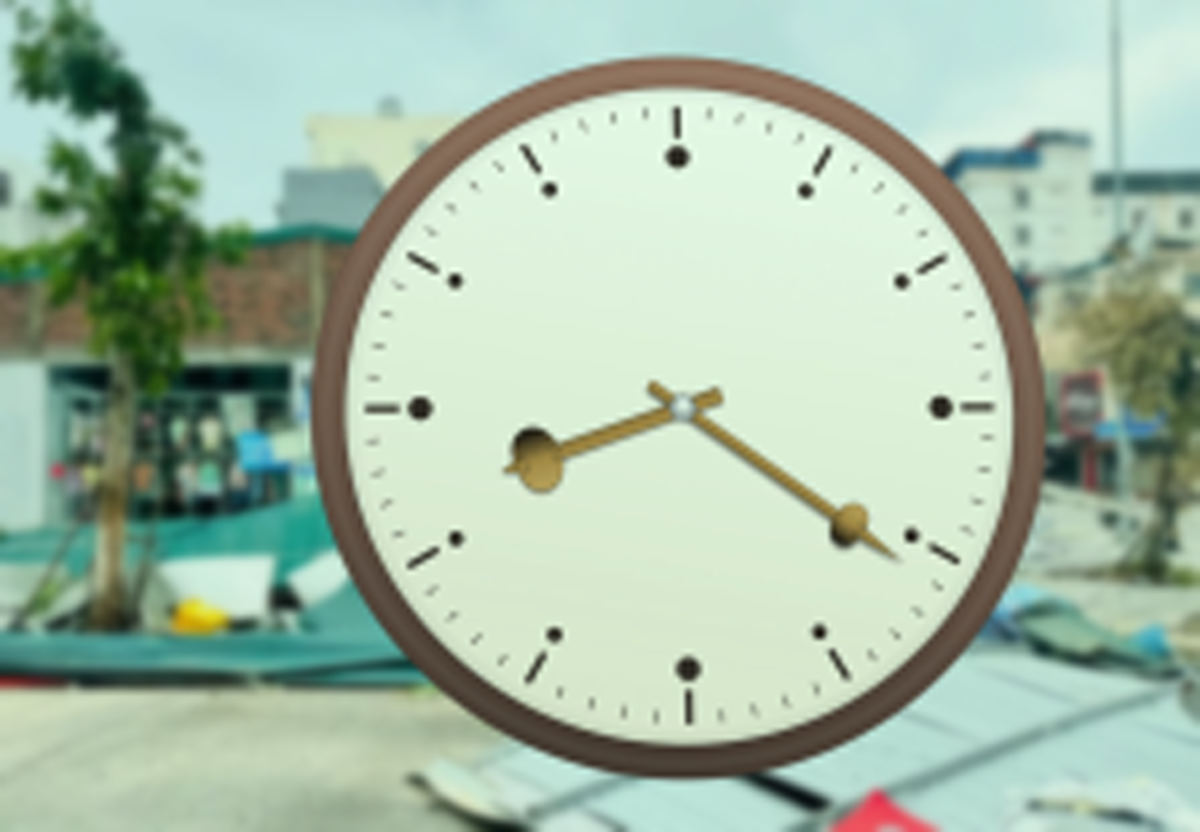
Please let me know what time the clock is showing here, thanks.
8:21
